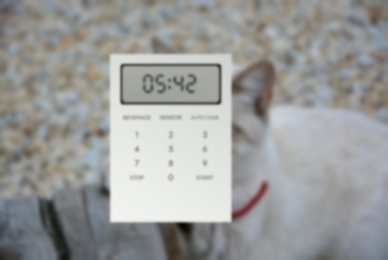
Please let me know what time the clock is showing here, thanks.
5:42
